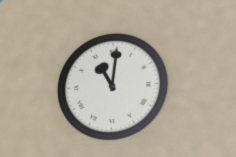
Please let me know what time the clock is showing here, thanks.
11:01
